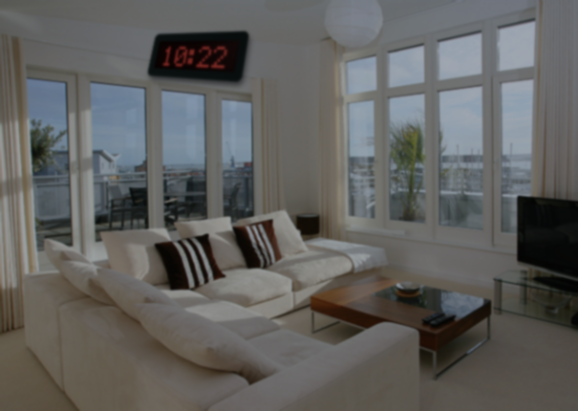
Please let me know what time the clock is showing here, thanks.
10:22
